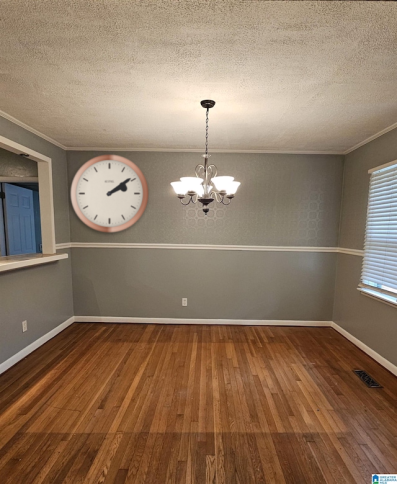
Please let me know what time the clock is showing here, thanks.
2:09
